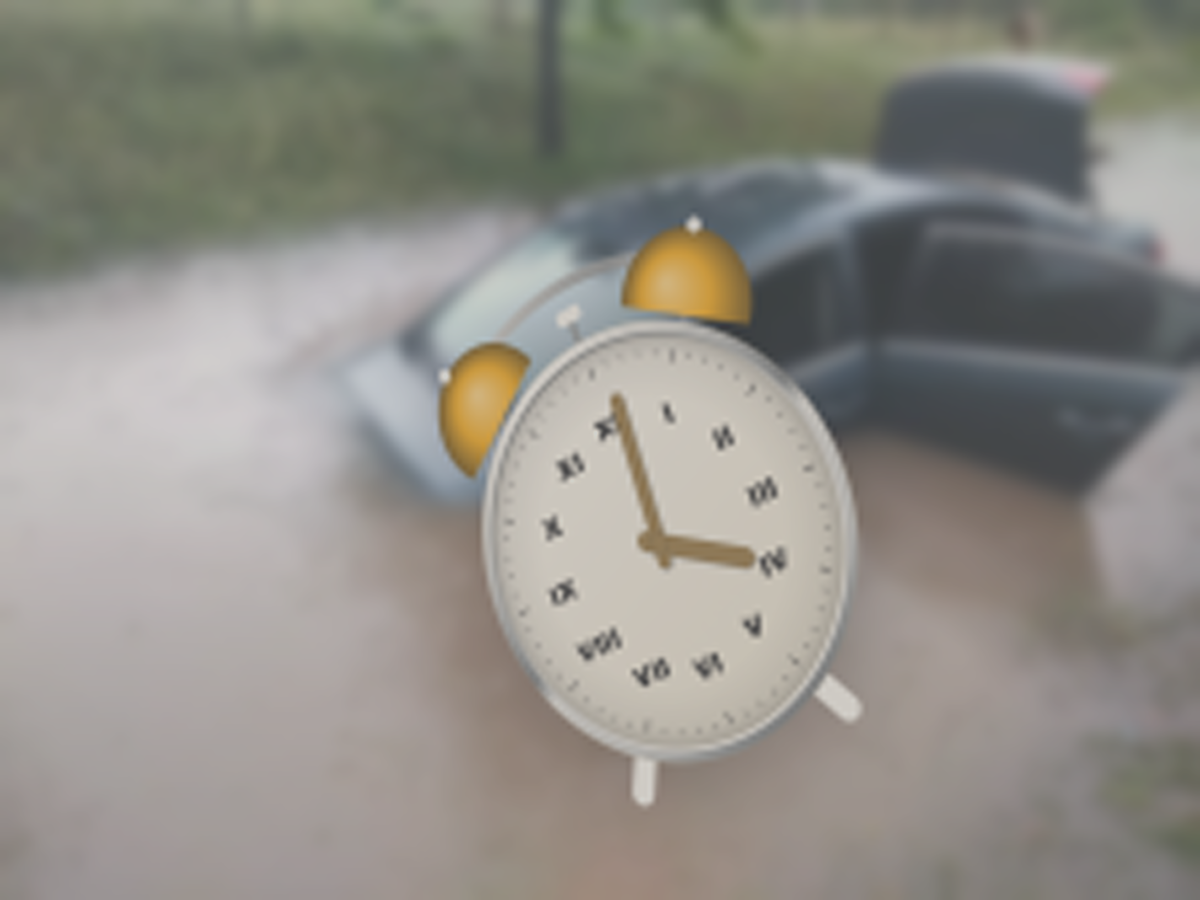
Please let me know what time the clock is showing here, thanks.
4:01
